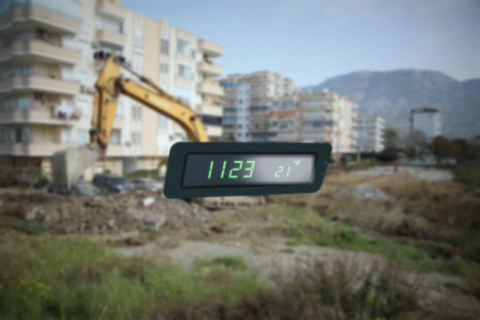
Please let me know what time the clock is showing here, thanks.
11:23
